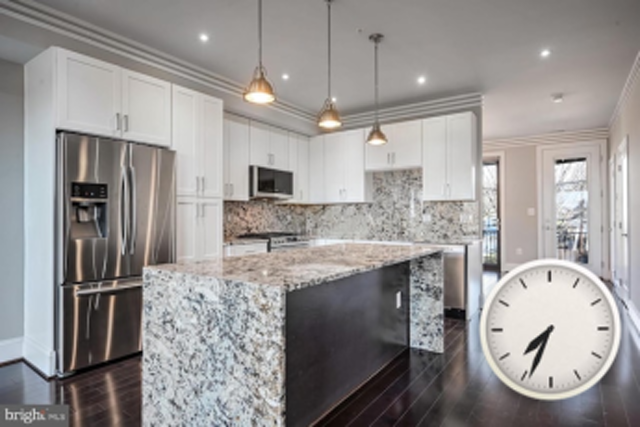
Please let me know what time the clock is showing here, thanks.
7:34
